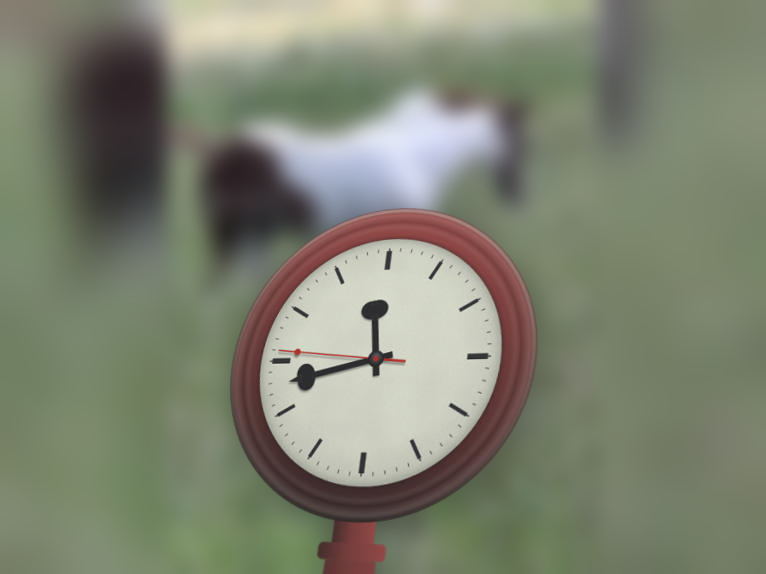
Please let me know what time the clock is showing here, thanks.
11:42:46
